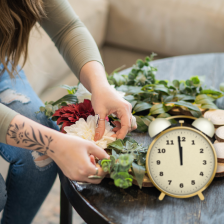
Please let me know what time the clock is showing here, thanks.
11:59
